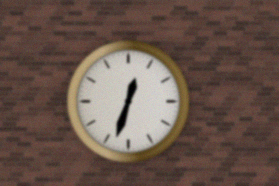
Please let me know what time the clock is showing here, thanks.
12:33
